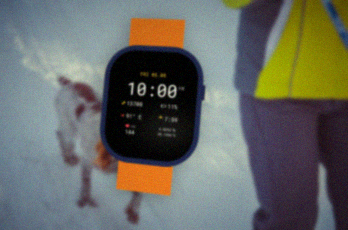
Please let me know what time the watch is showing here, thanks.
10:00
